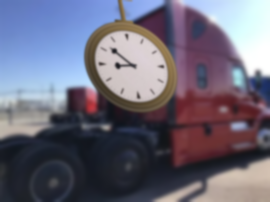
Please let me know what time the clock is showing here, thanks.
8:52
